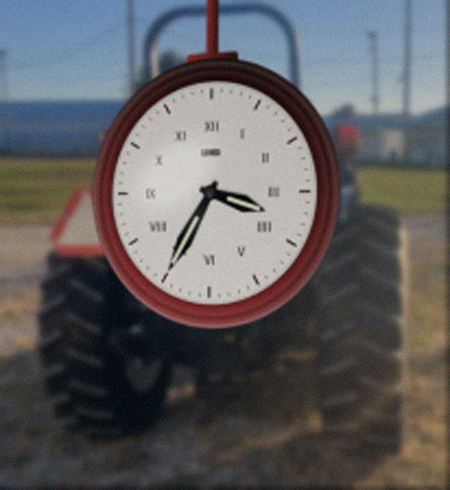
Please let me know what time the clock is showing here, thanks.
3:35
